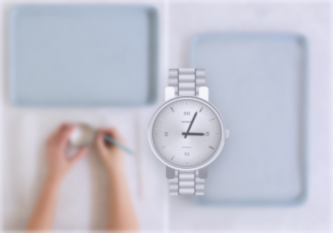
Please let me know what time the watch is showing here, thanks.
3:04
